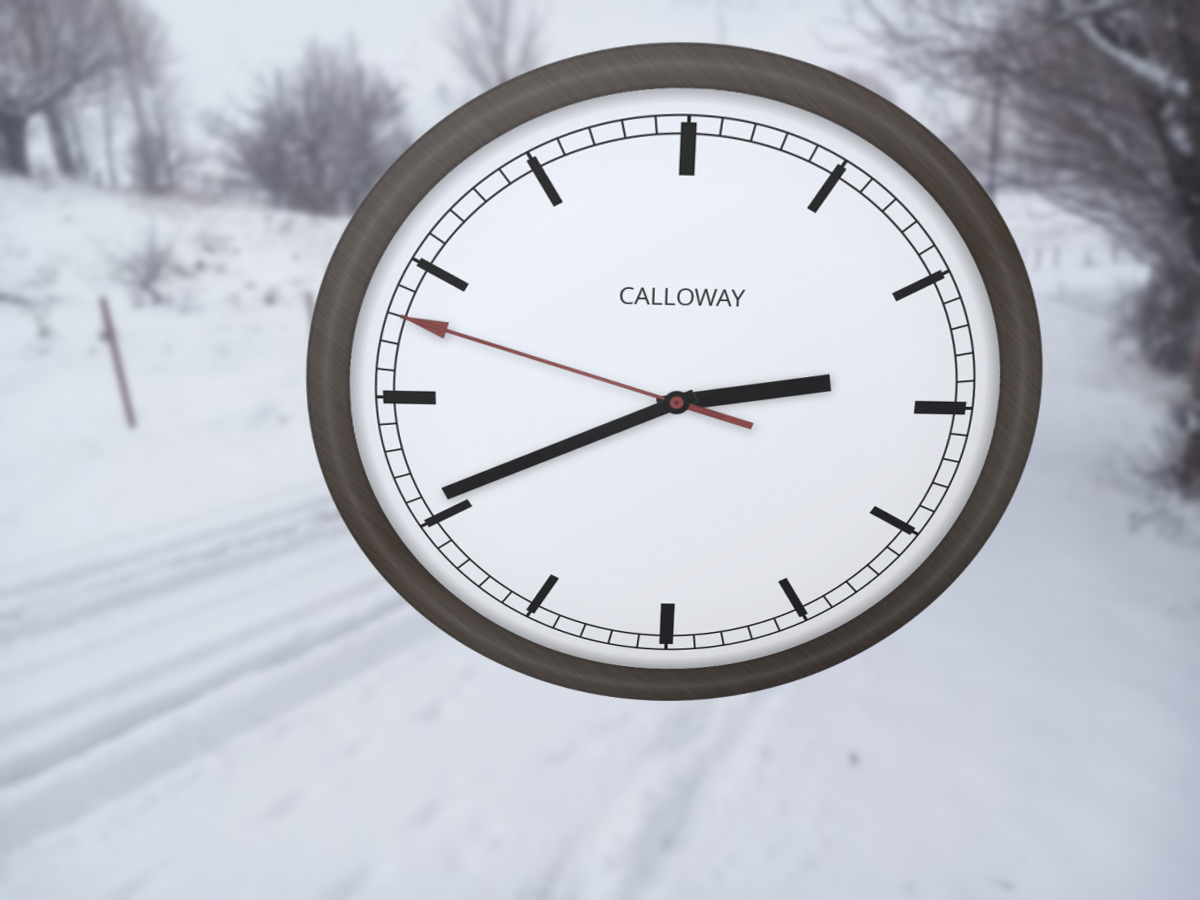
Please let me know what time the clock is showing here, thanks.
2:40:48
